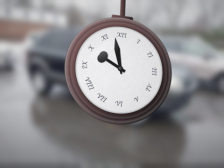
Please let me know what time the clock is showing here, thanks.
9:58
